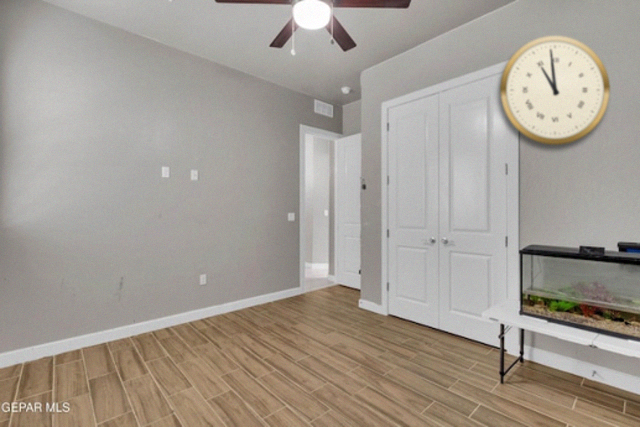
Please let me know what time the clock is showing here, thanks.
10:59
